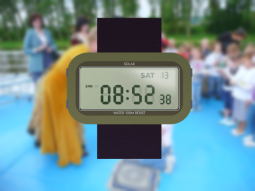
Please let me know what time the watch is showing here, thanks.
8:52:38
